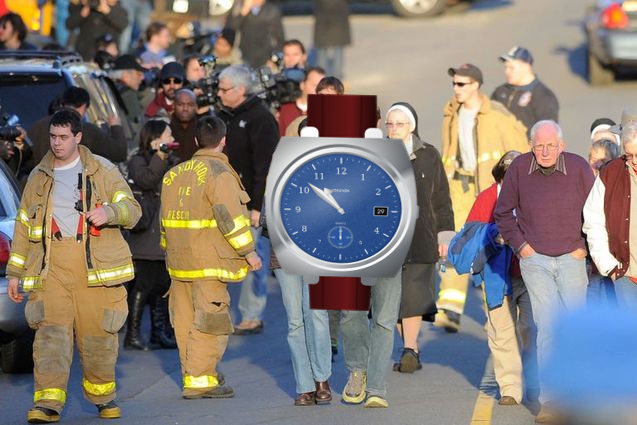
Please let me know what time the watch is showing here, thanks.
10:52
